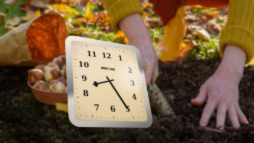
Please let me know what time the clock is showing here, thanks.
8:25
